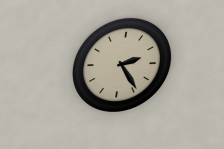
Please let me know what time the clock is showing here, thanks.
2:24
